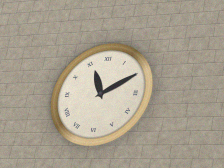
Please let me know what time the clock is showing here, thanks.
11:10
